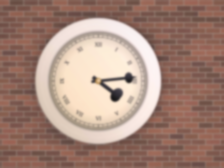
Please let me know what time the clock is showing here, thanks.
4:14
